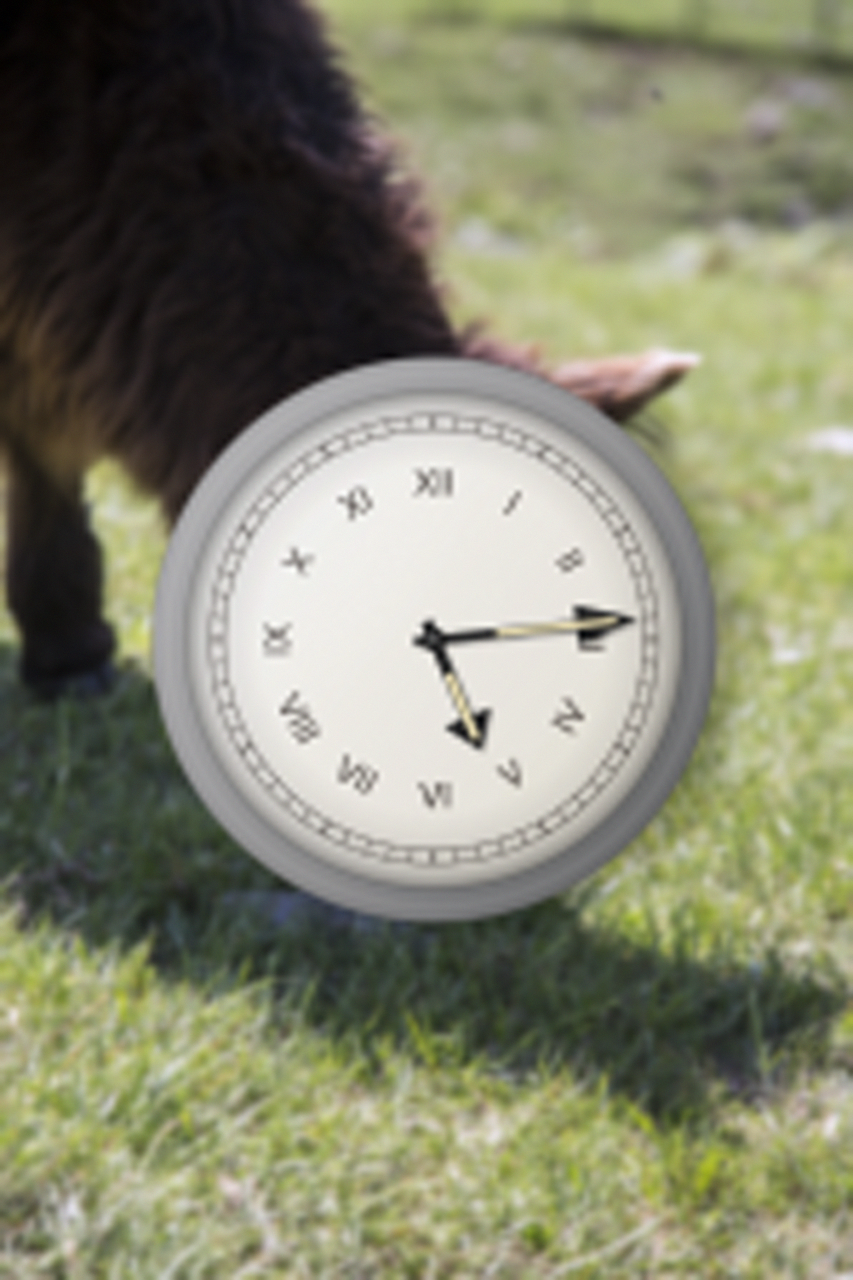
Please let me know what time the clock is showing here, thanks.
5:14
